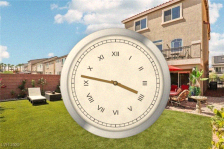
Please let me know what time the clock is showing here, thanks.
3:47
